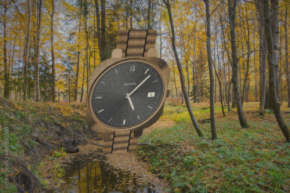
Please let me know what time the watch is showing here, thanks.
5:07
